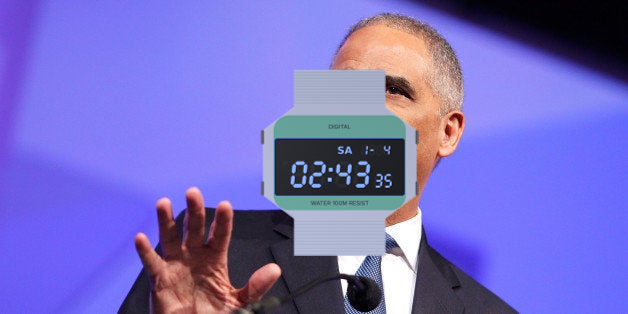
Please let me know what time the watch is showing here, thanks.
2:43:35
